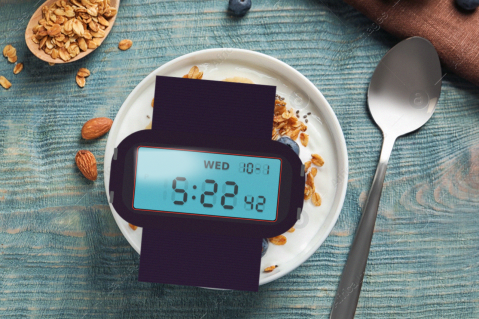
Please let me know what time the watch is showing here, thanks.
5:22:42
